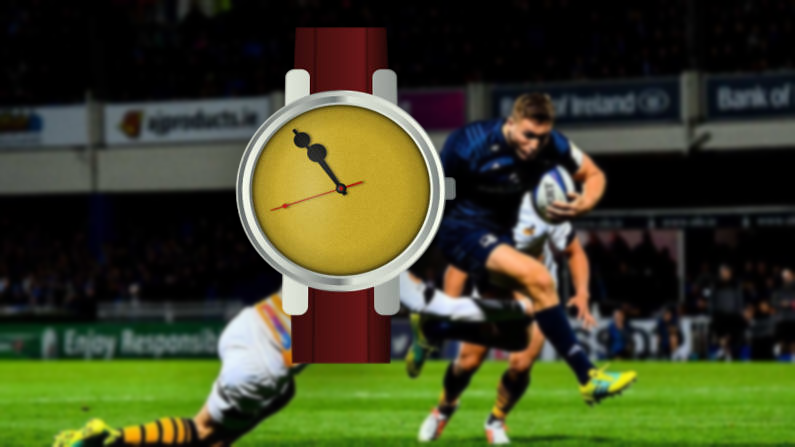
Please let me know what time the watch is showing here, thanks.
10:53:42
